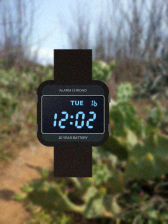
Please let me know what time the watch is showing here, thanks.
12:02
